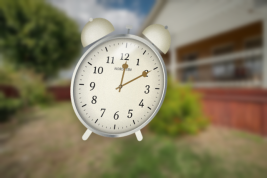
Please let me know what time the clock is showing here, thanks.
12:10
